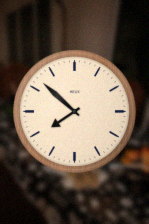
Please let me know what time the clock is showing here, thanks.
7:52
